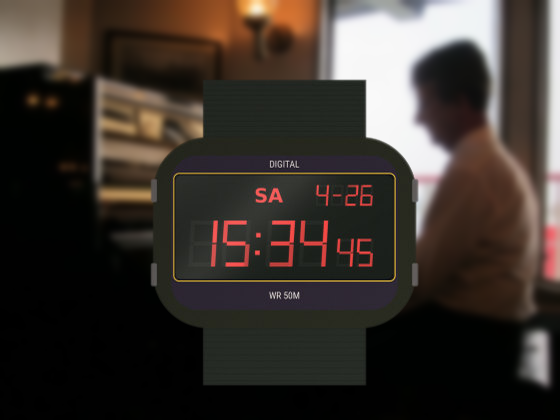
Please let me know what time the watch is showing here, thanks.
15:34:45
